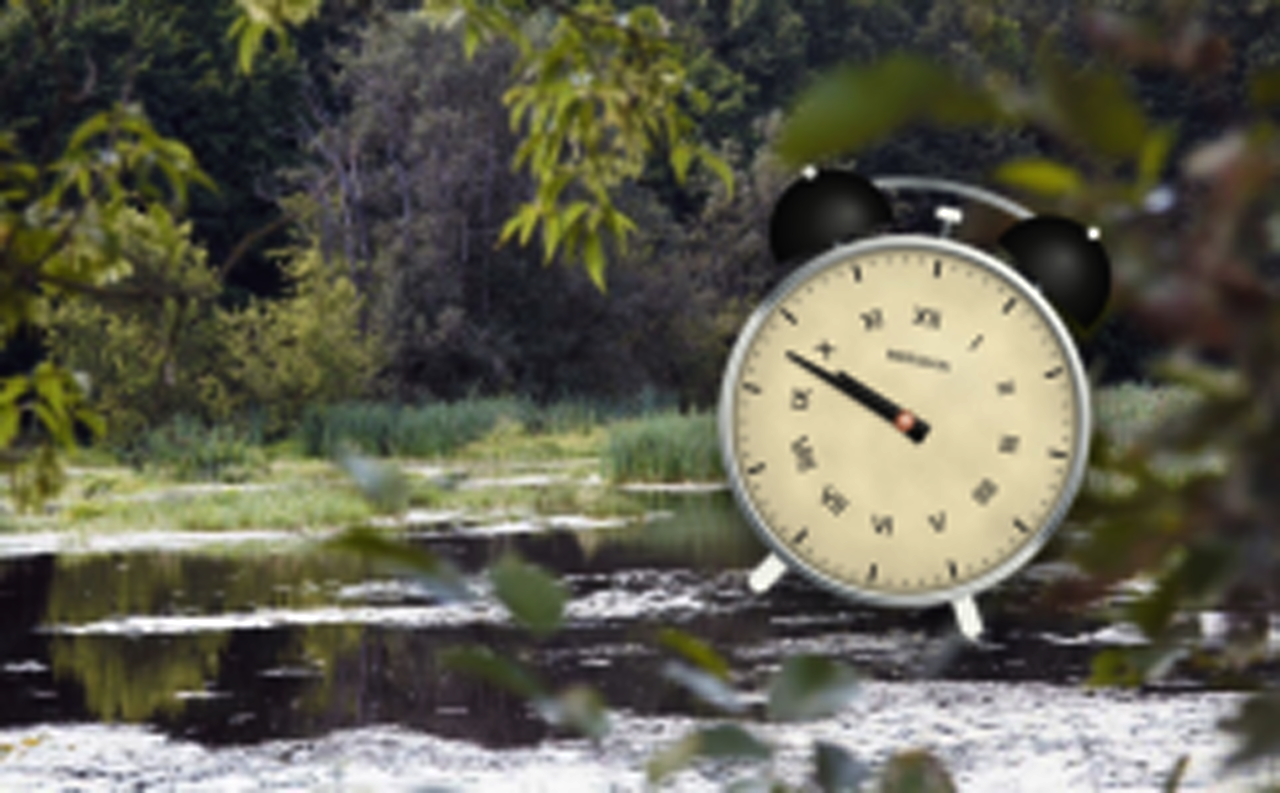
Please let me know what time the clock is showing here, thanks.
9:48
